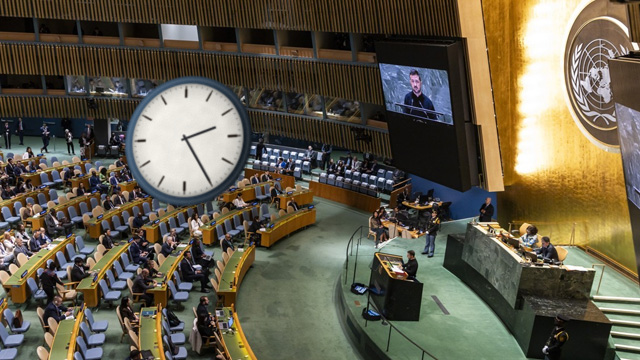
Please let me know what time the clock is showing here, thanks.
2:25
